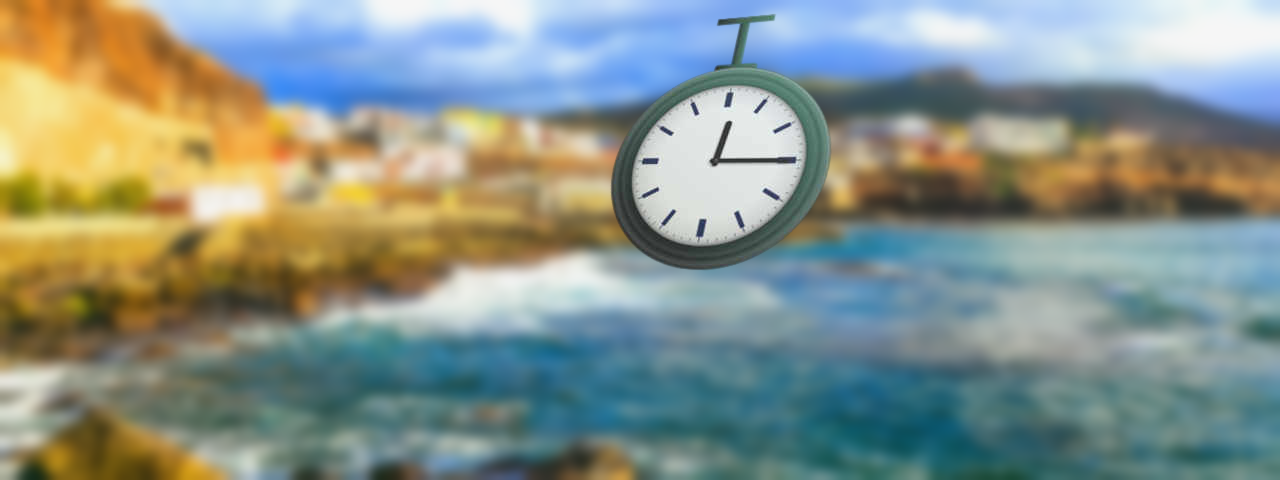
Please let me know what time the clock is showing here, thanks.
12:15
